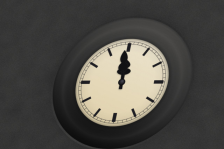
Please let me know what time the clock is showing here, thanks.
11:59
